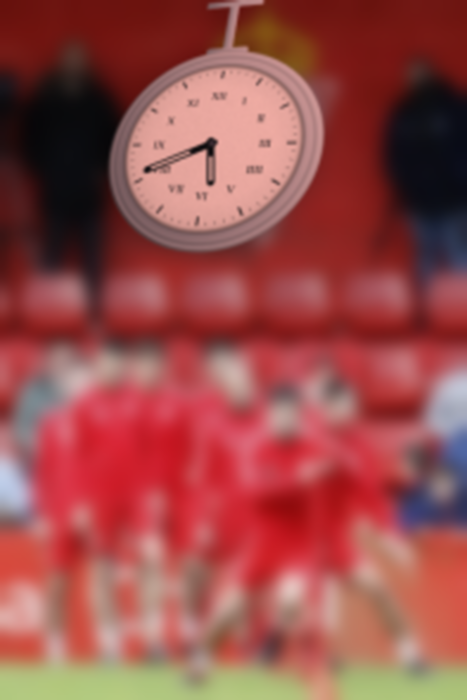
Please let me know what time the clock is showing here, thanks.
5:41
